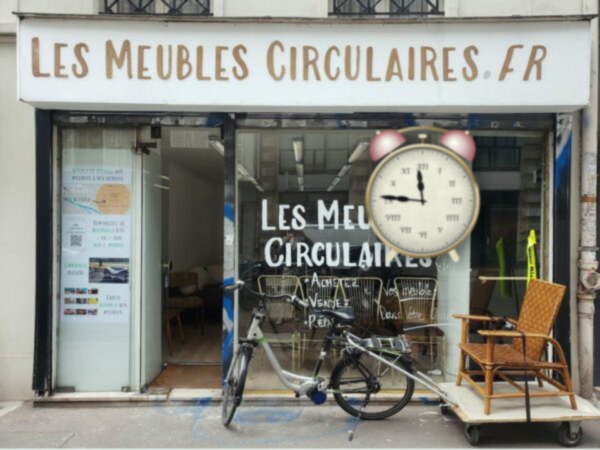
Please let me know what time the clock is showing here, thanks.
11:46
